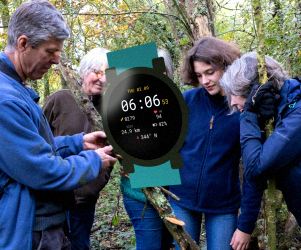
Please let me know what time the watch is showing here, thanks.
6:06
